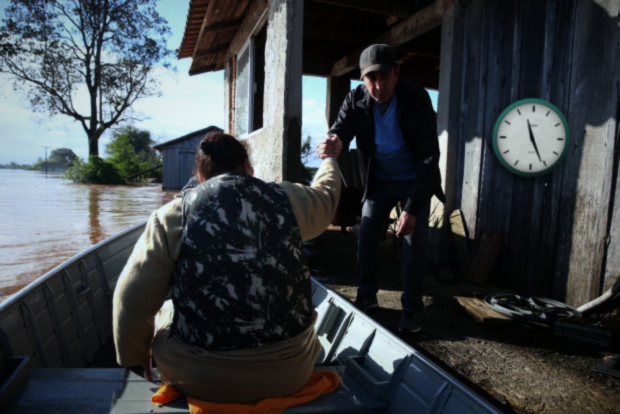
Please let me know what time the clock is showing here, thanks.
11:26
